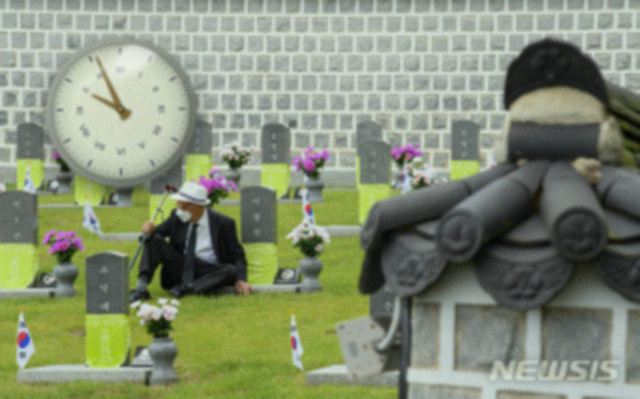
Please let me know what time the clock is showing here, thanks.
9:56
